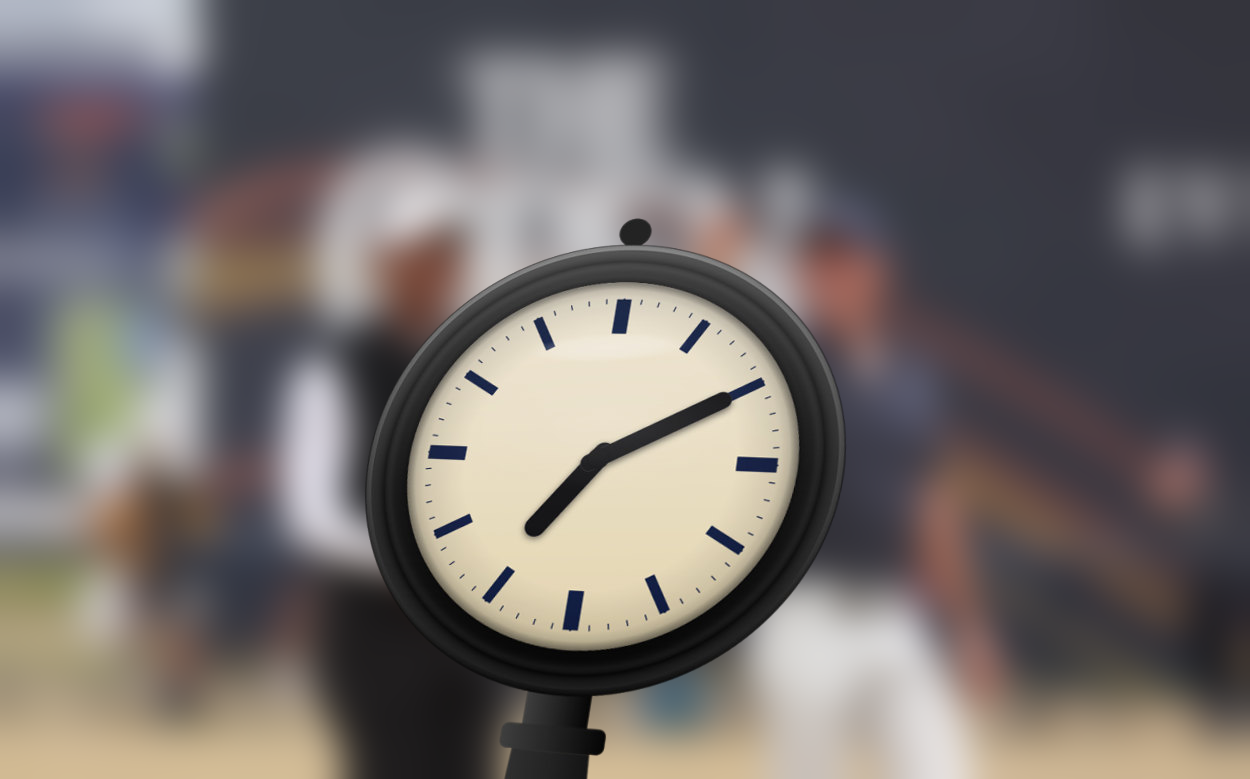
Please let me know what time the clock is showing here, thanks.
7:10
